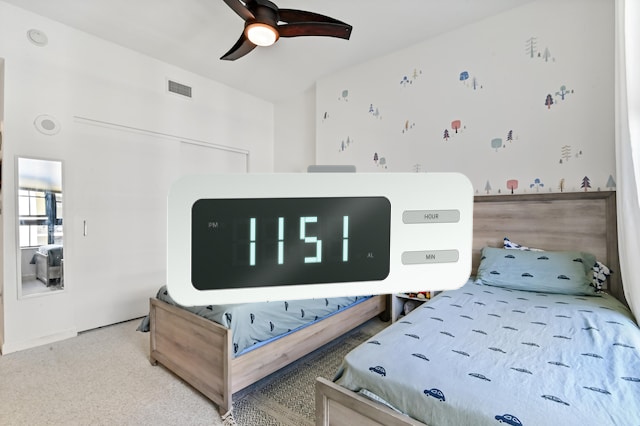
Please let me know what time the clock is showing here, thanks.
11:51
